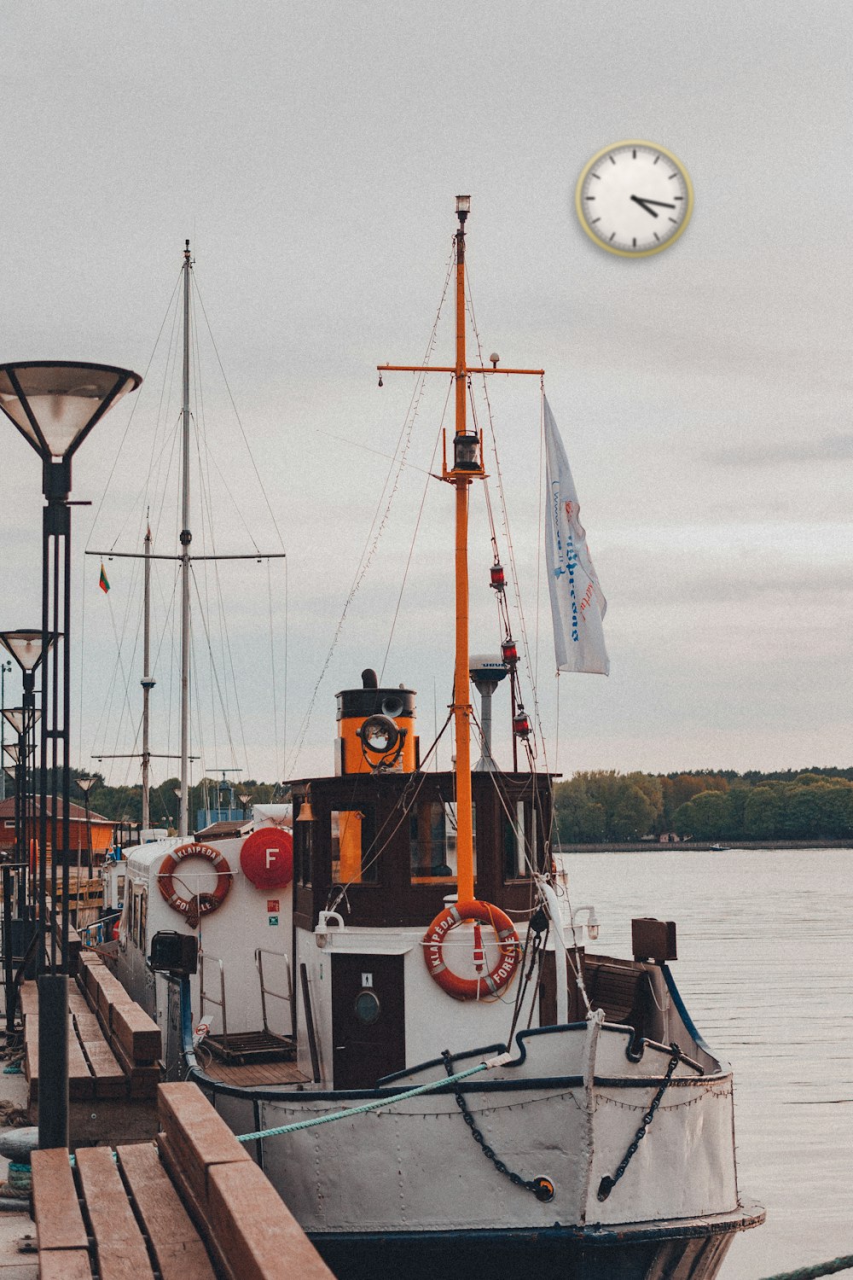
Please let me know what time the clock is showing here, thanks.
4:17
